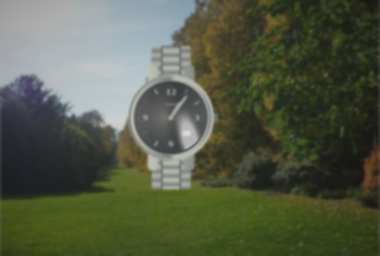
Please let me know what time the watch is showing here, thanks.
1:06
